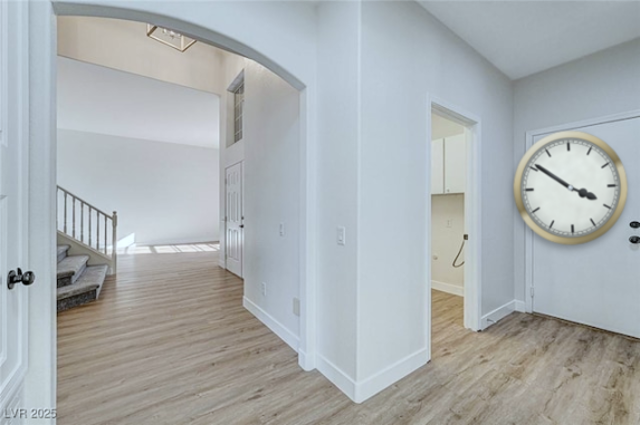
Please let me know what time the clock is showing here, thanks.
3:51
